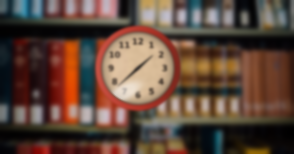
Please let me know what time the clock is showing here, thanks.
1:38
